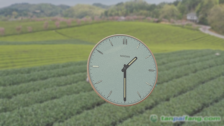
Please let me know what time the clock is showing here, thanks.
1:30
